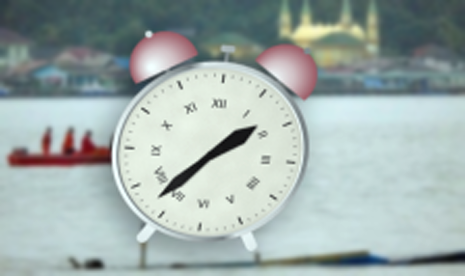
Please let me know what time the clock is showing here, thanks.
1:37
